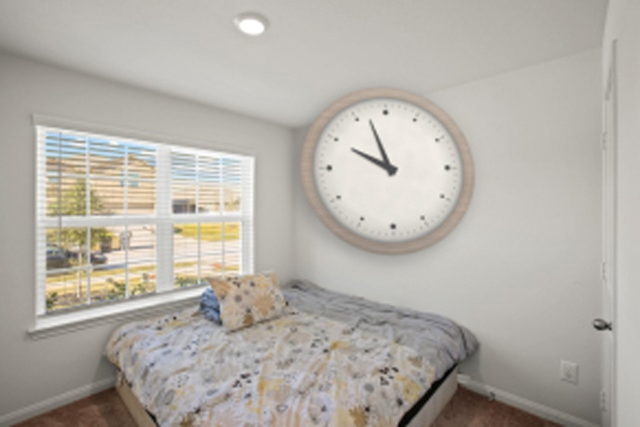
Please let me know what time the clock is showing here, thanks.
9:57
